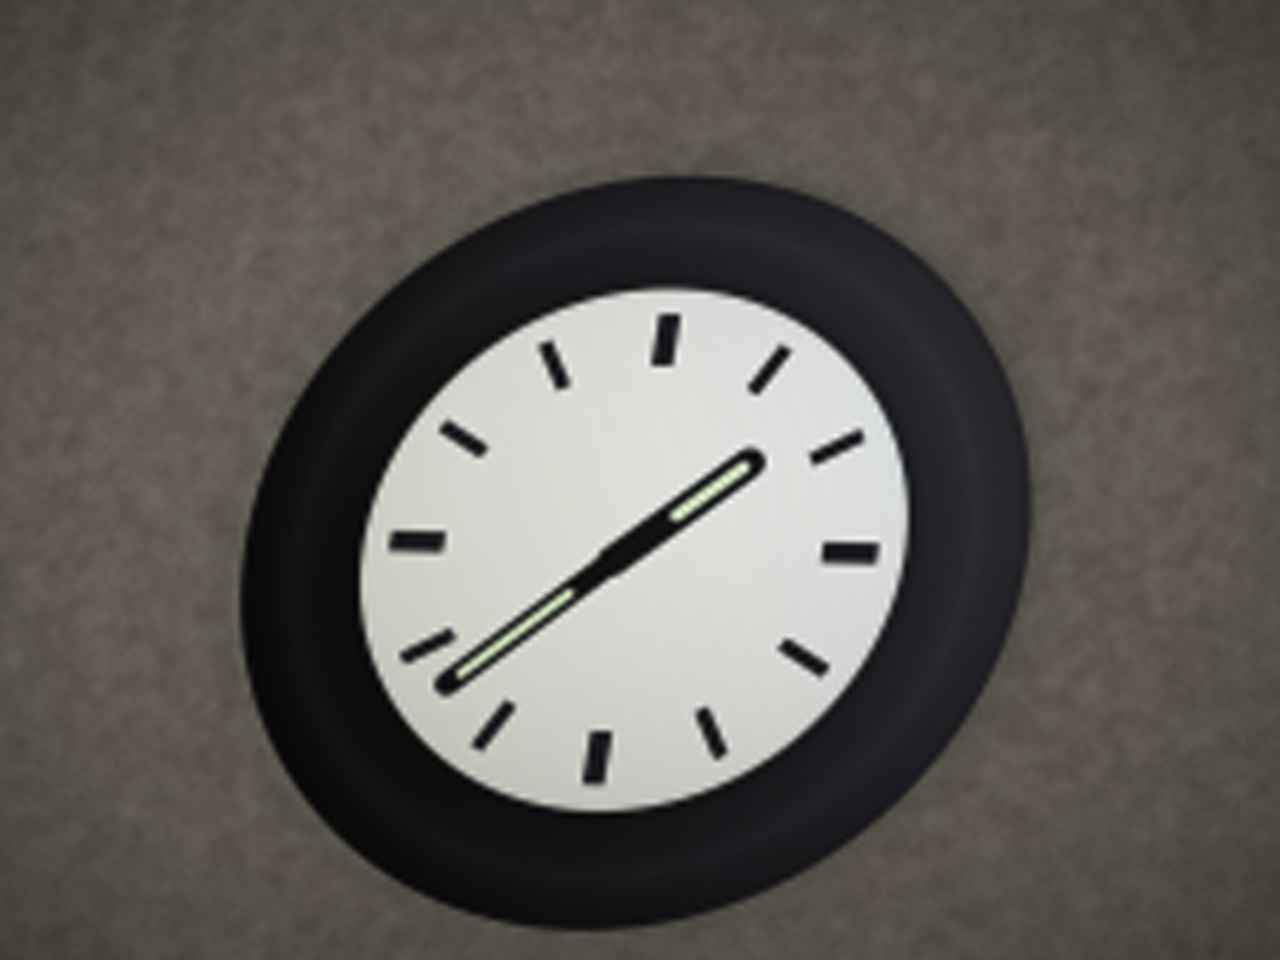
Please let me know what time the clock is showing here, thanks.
1:38
